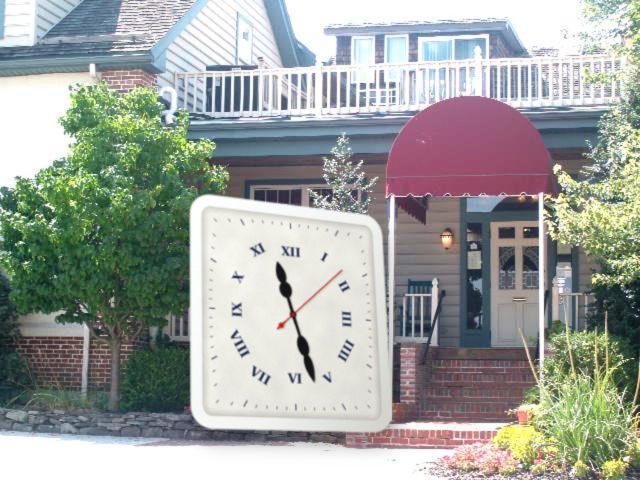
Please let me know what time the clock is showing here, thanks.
11:27:08
